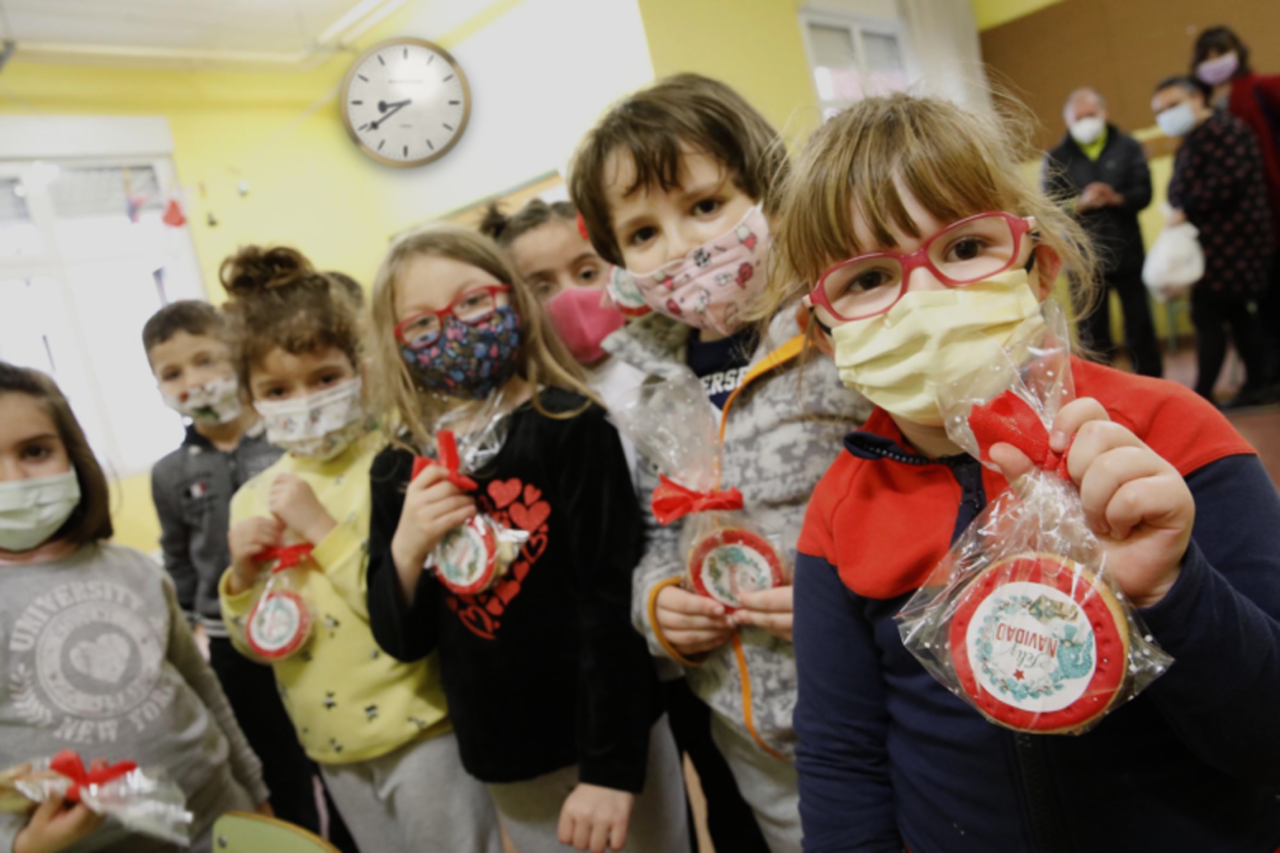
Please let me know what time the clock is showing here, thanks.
8:39
